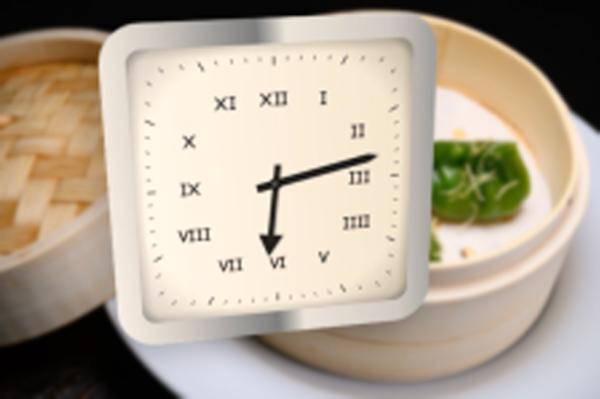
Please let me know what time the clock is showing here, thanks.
6:13
